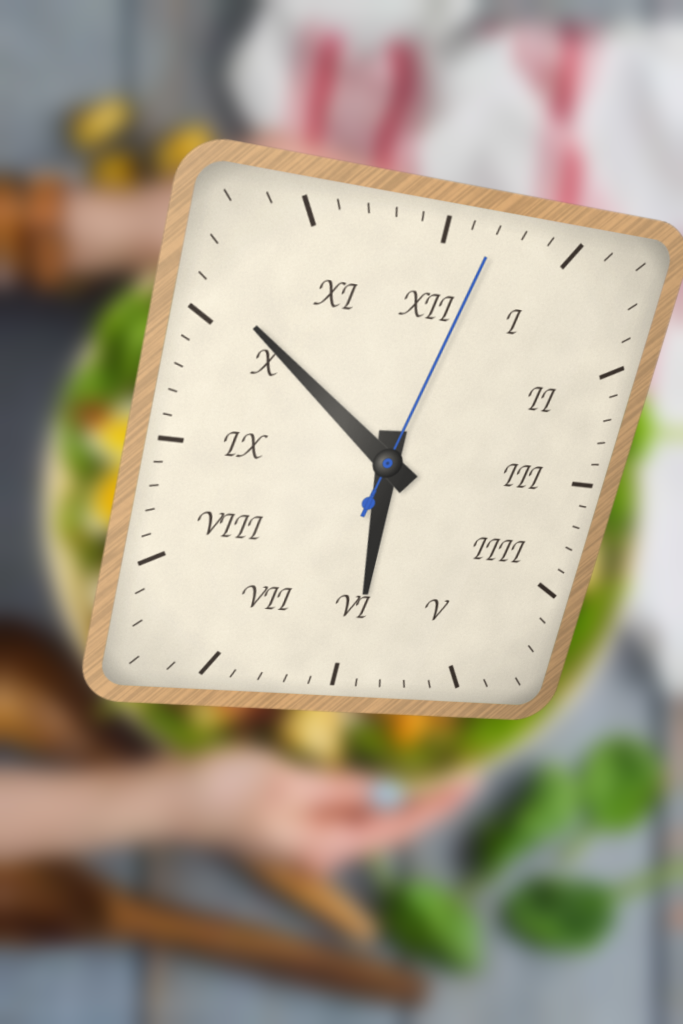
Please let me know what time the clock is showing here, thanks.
5:51:02
